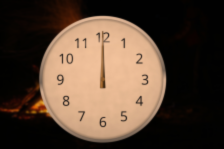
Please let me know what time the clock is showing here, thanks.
12:00
